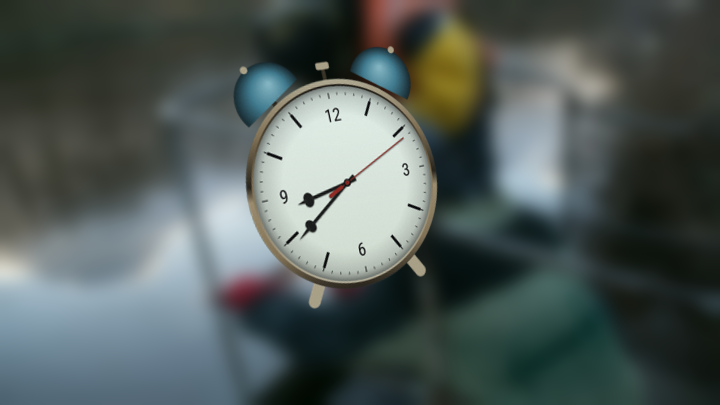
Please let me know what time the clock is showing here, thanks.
8:39:11
